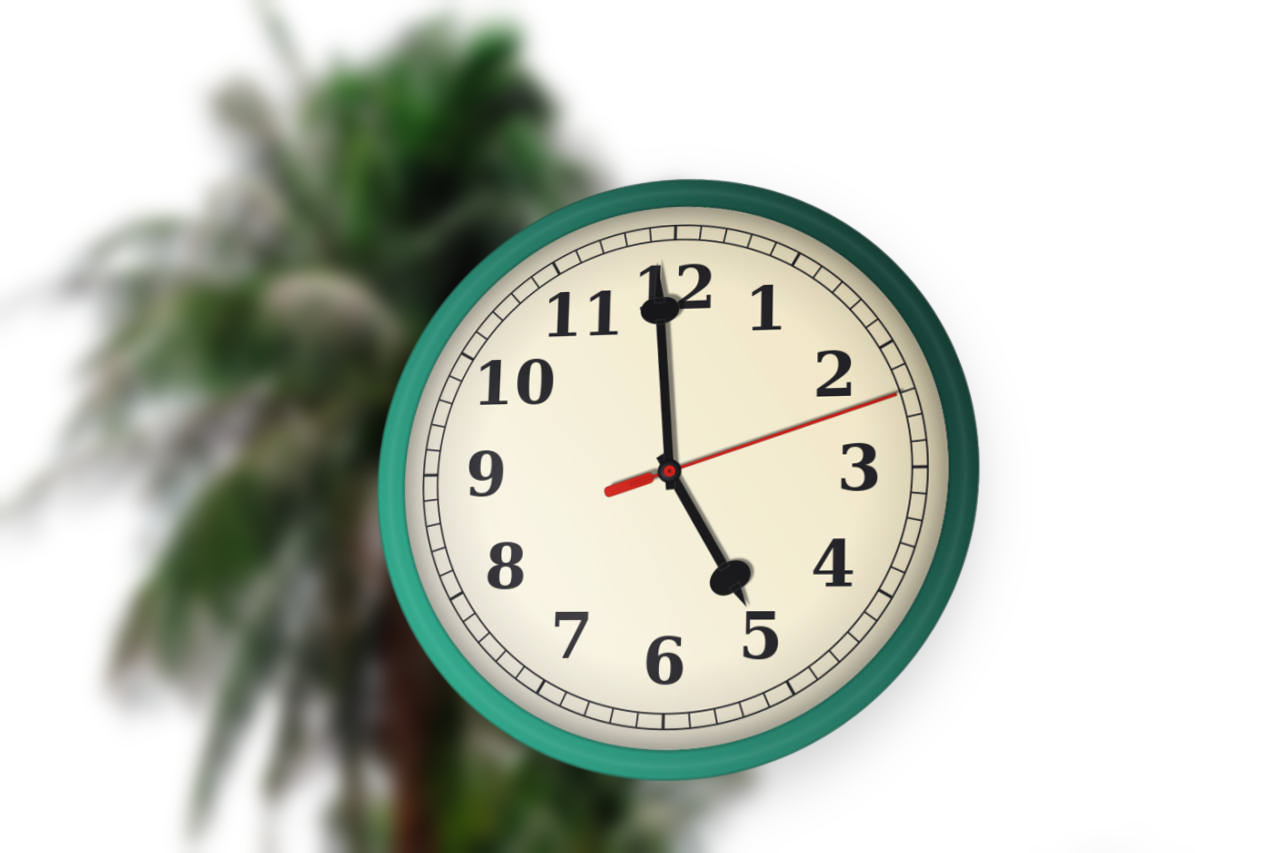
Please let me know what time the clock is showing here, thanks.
4:59:12
